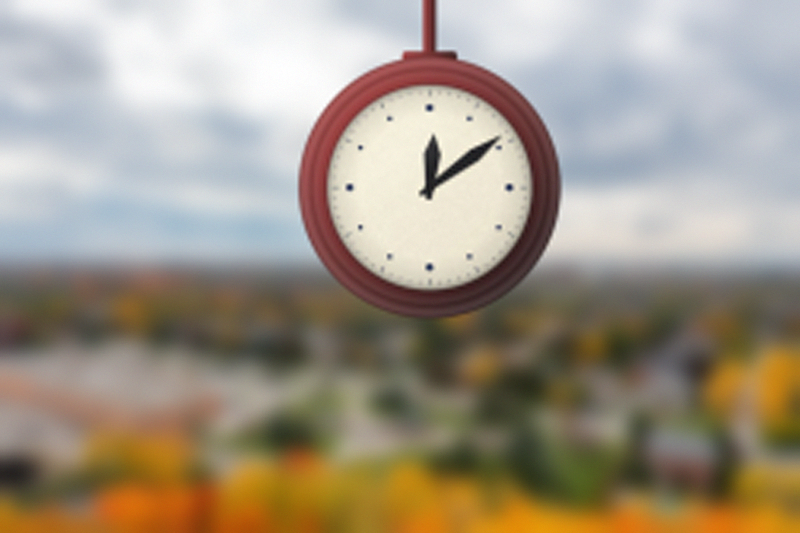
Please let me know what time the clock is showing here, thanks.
12:09
